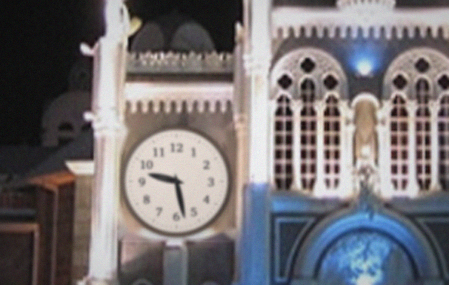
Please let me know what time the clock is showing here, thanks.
9:28
